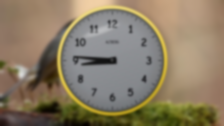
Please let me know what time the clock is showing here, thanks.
8:46
